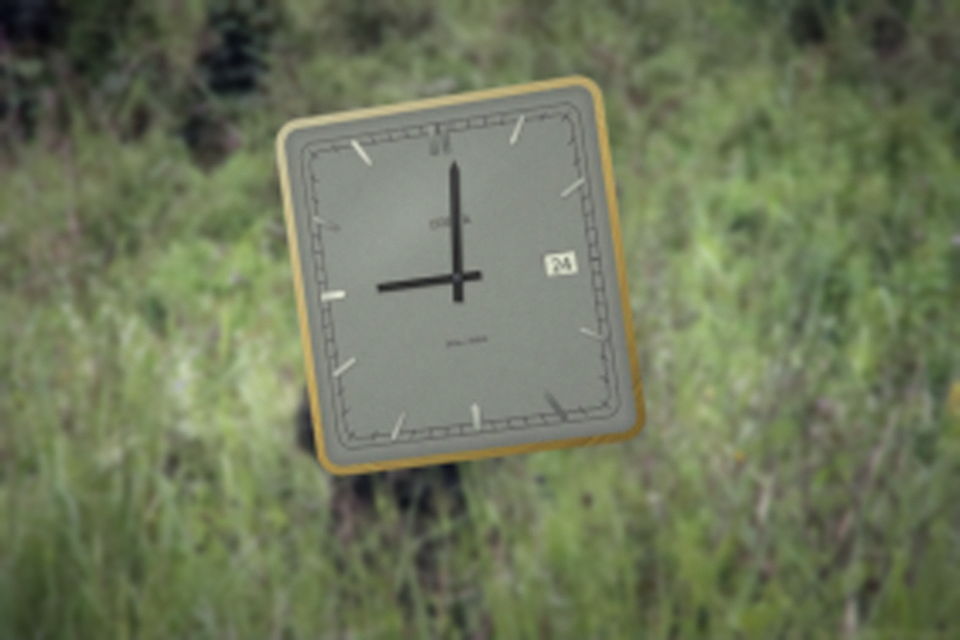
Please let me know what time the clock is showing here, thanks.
9:01
